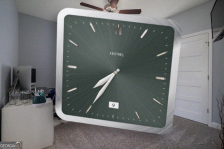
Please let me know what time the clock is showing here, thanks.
7:35
